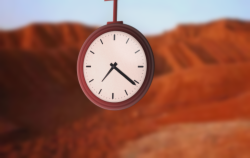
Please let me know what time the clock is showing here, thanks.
7:21
